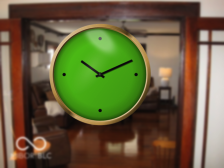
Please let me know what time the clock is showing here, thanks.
10:11
